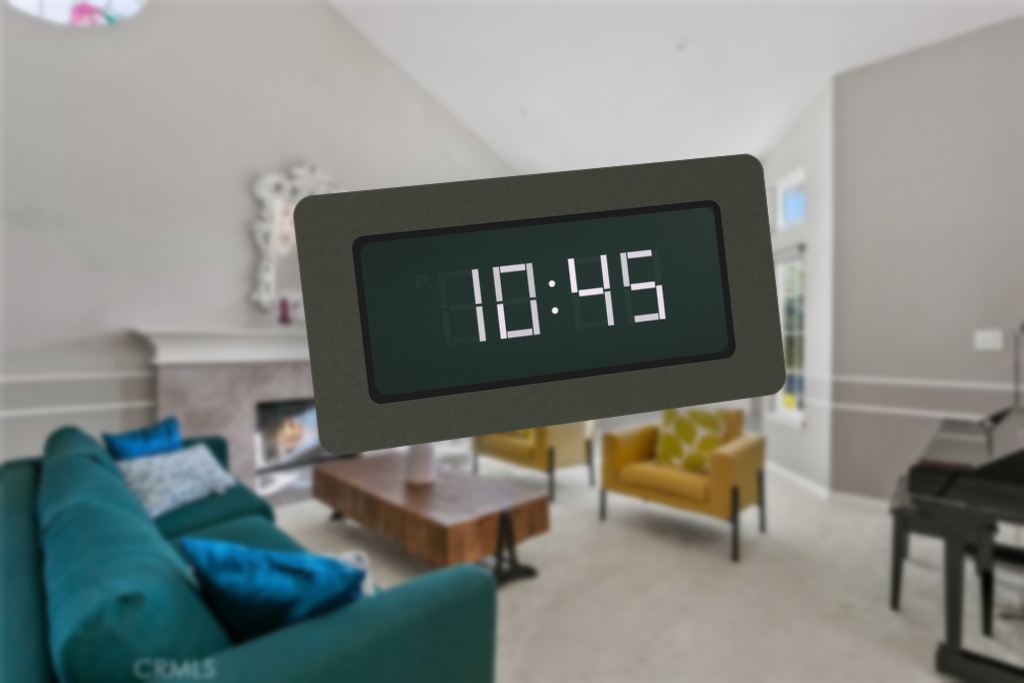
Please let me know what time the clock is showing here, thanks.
10:45
